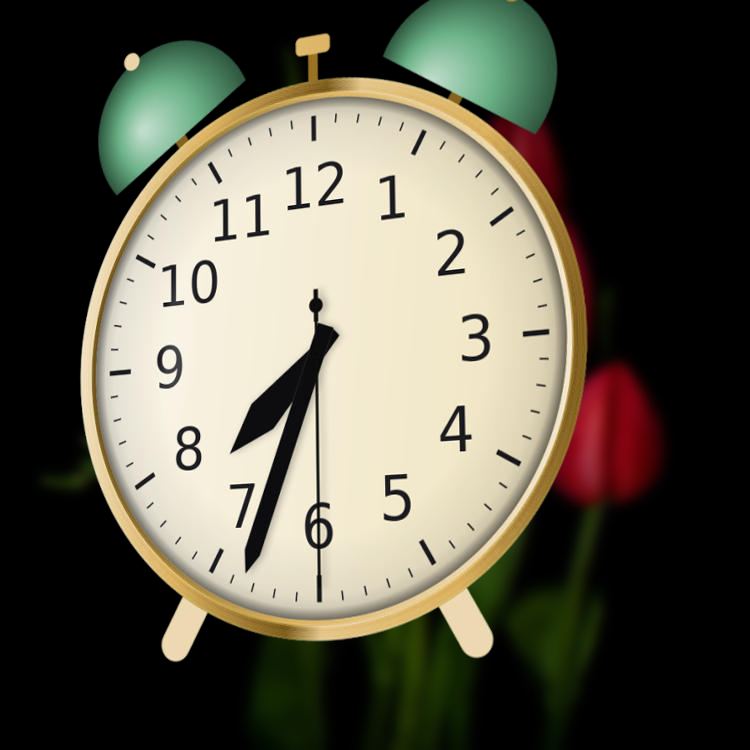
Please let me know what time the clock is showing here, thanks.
7:33:30
